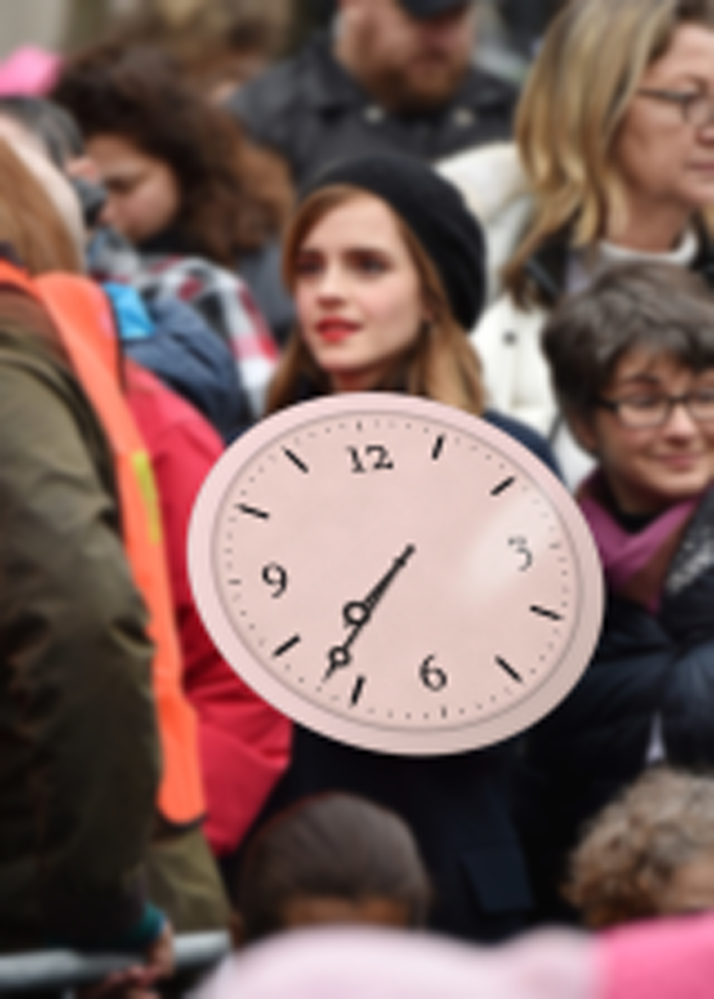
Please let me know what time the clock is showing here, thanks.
7:37
